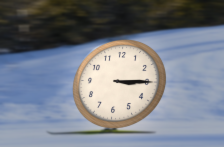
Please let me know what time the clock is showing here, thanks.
3:15
